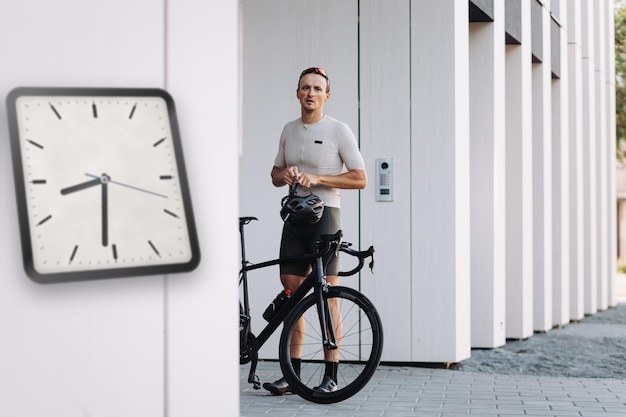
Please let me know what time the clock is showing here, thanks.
8:31:18
